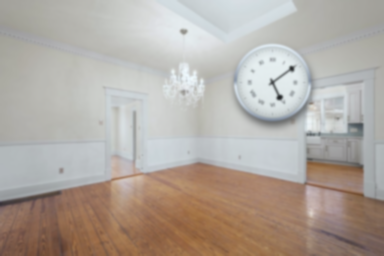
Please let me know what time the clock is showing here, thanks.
5:09
